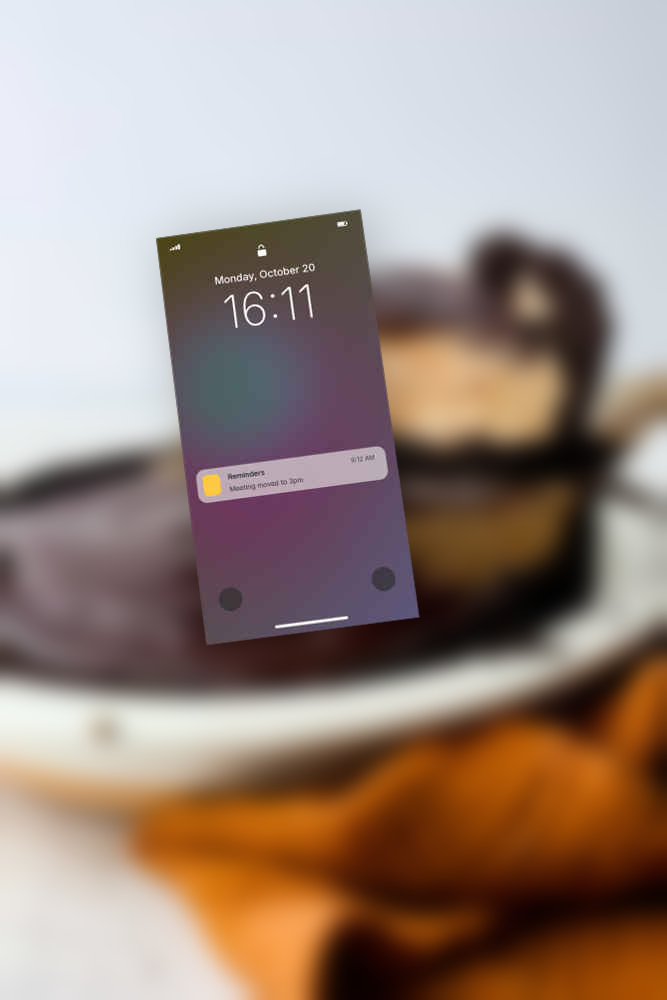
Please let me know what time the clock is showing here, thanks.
16:11
